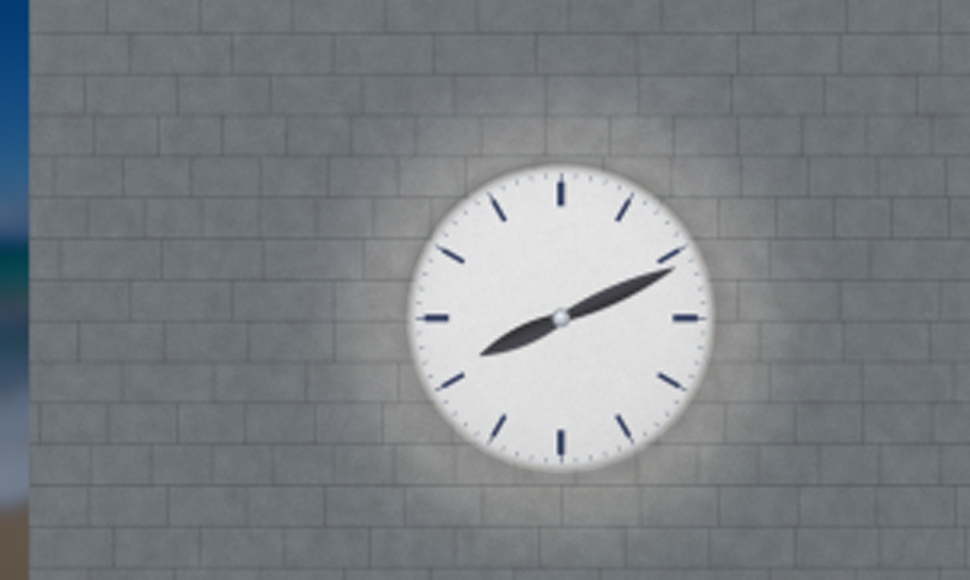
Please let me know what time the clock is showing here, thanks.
8:11
